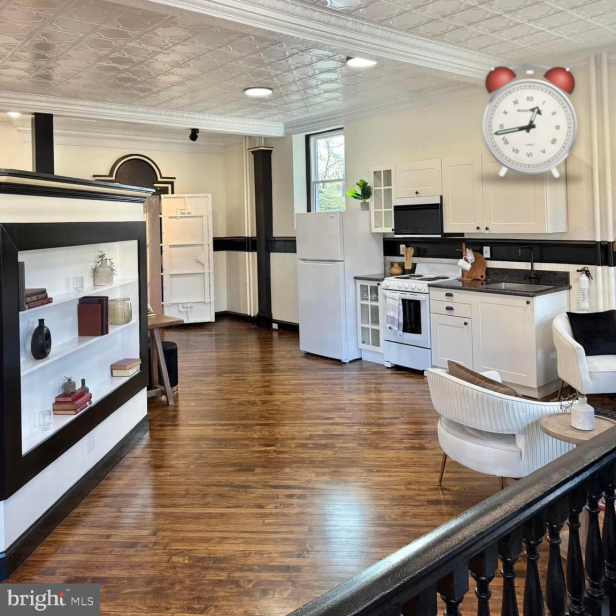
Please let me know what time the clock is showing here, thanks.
12:43
